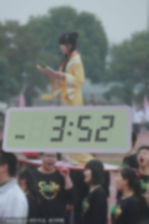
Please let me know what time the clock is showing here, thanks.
3:52
